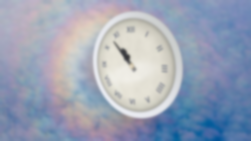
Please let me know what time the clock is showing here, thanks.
10:53
